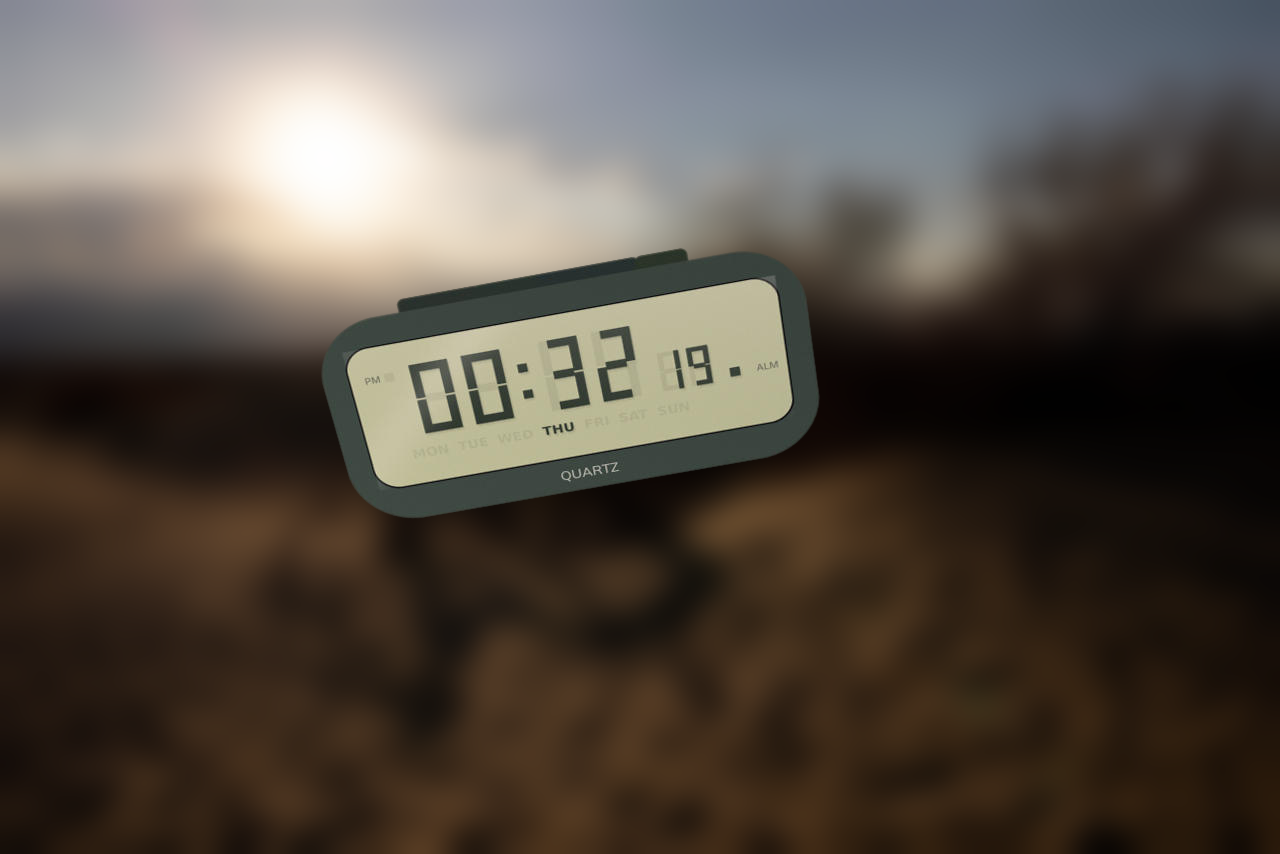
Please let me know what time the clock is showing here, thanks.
0:32:19
